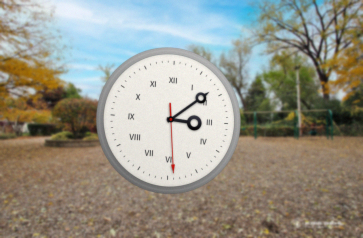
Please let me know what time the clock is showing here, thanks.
3:08:29
